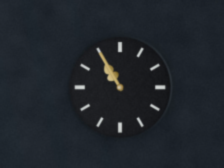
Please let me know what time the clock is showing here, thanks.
10:55
